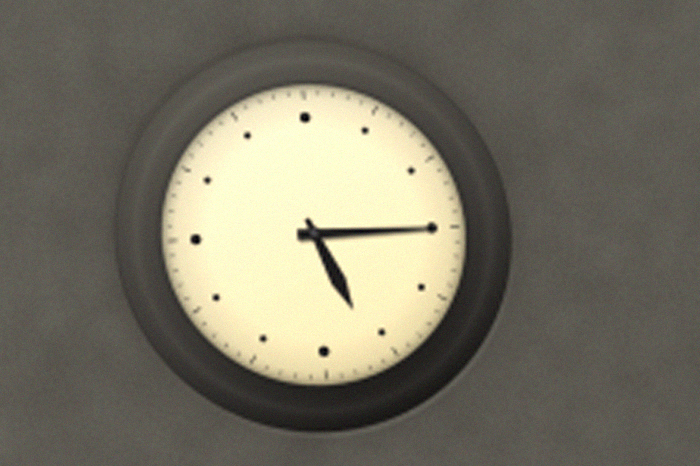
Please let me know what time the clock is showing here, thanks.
5:15
